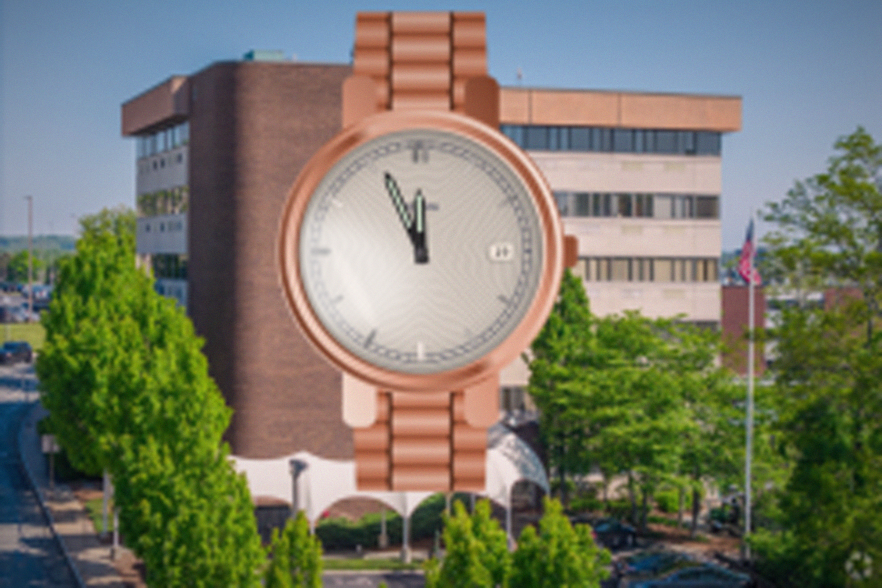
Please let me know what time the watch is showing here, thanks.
11:56
